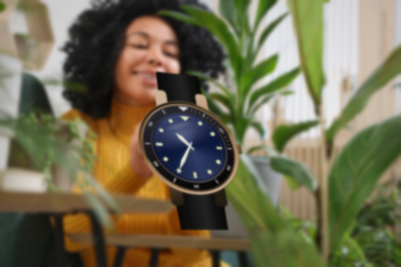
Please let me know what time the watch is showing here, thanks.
10:35
